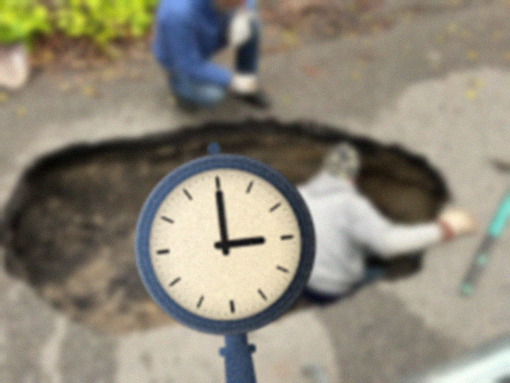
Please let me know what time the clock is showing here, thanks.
3:00
